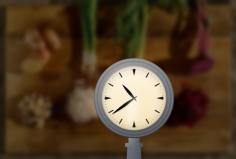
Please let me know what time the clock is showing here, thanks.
10:39
